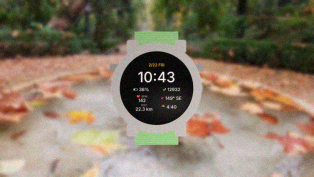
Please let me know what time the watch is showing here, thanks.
10:43
